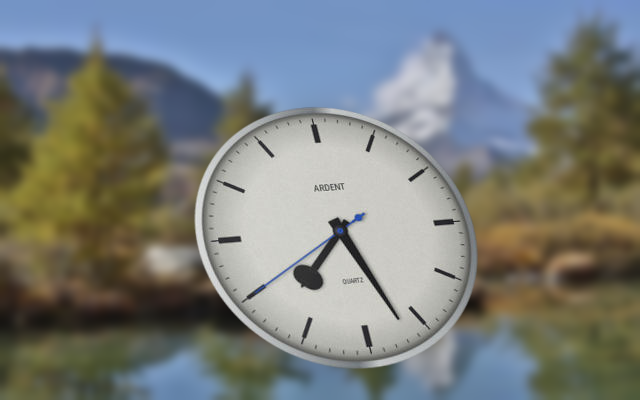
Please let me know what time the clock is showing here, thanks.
7:26:40
